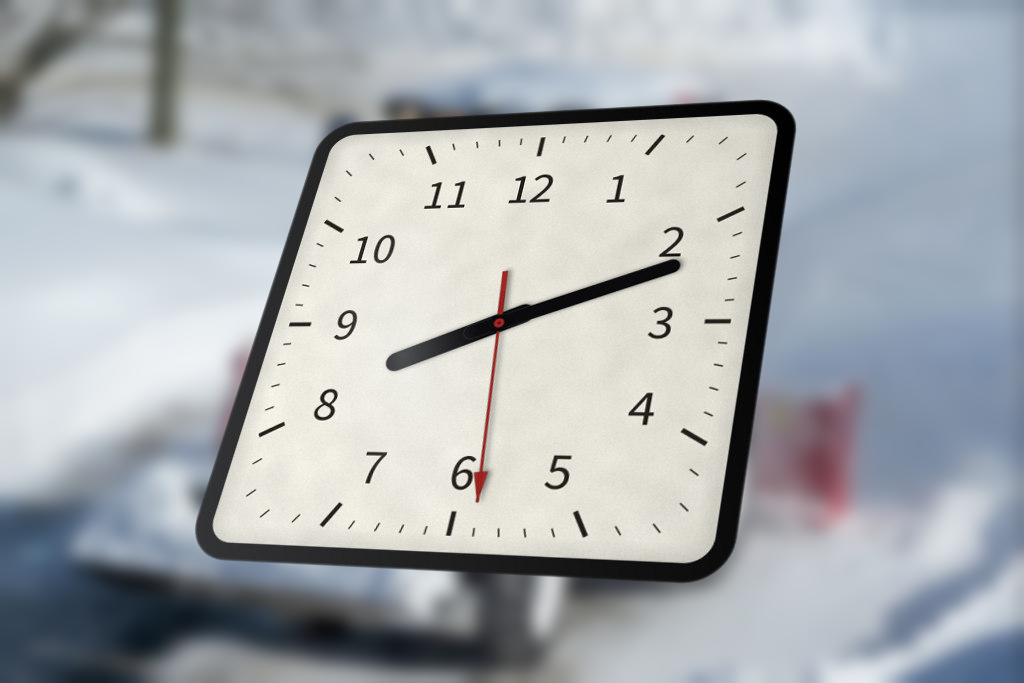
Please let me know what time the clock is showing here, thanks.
8:11:29
